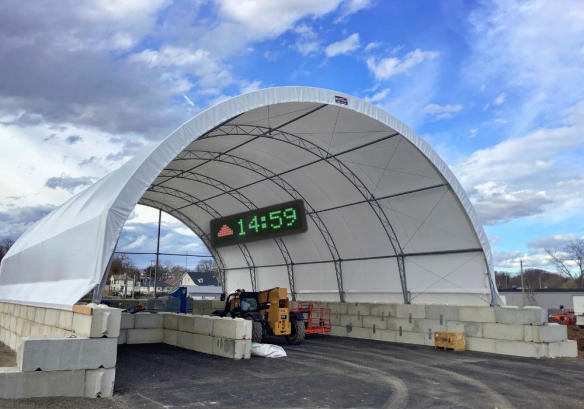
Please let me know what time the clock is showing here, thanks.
14:59
